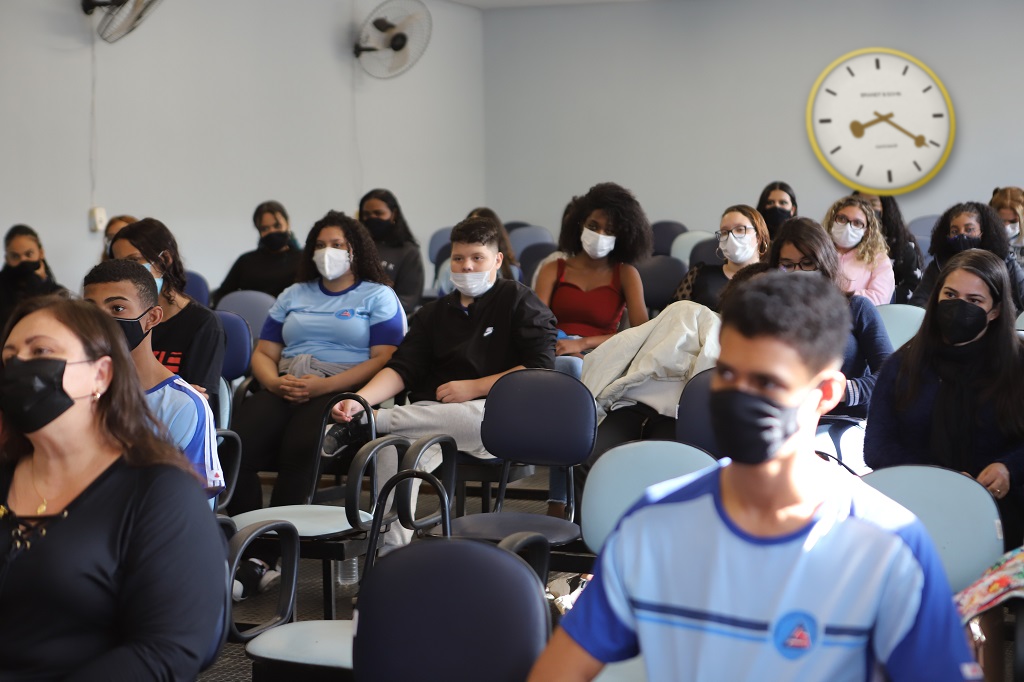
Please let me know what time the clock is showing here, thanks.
8:21
